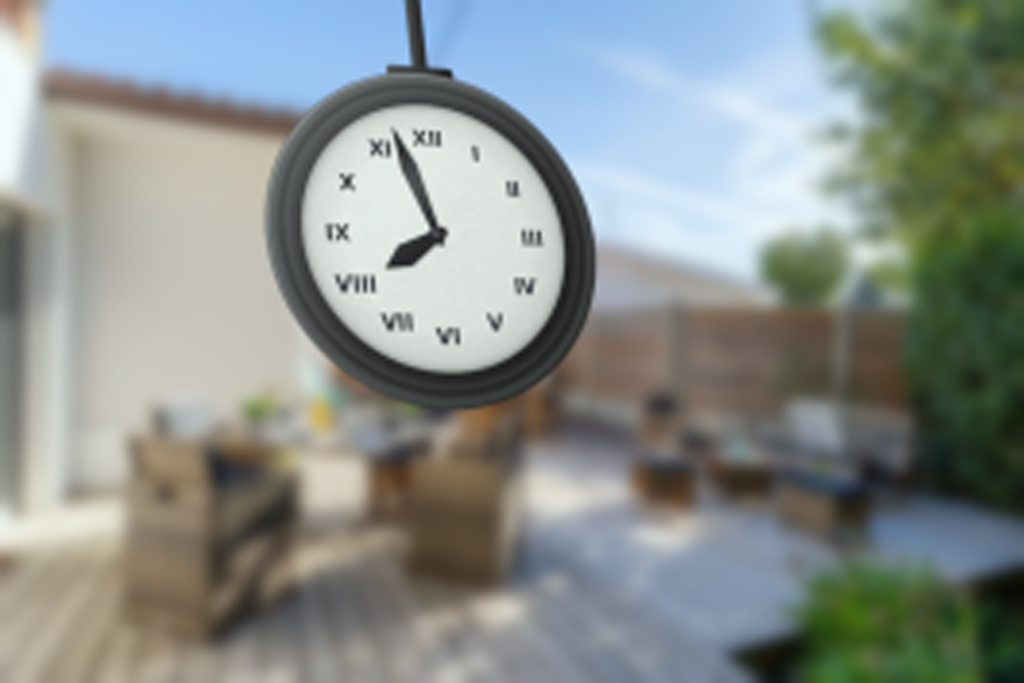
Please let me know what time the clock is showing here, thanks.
7:57
